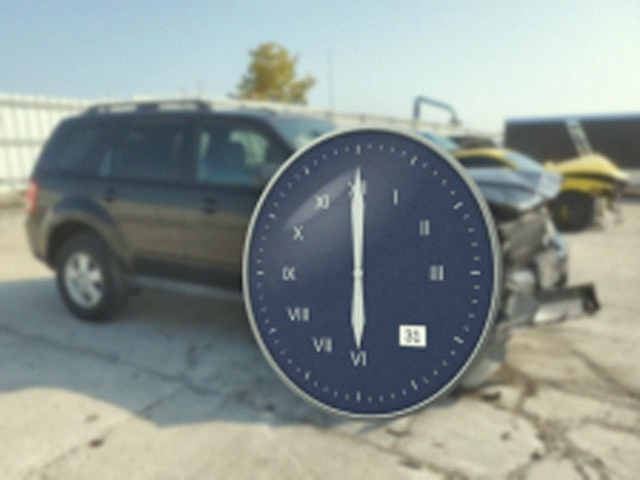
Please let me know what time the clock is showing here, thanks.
6:00
